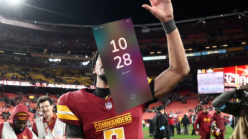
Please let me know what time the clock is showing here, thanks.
10:28
